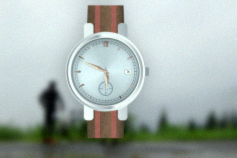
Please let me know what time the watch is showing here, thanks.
5:49
